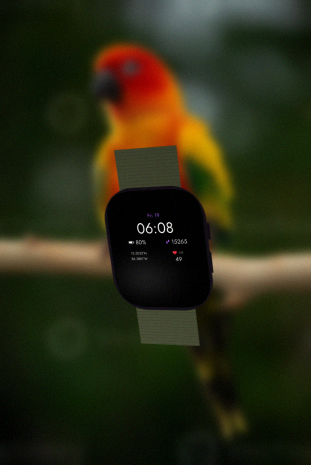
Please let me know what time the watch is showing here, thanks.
6:08
